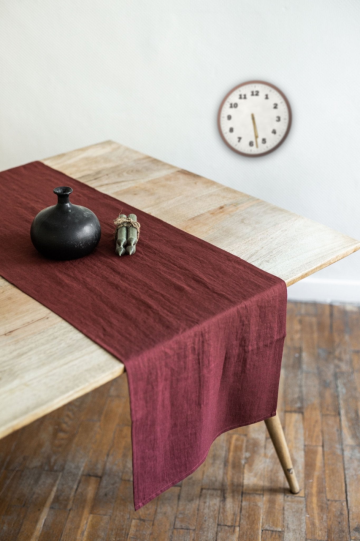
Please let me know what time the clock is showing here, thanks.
5:28
